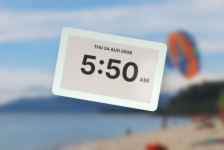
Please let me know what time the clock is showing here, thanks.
5:50
